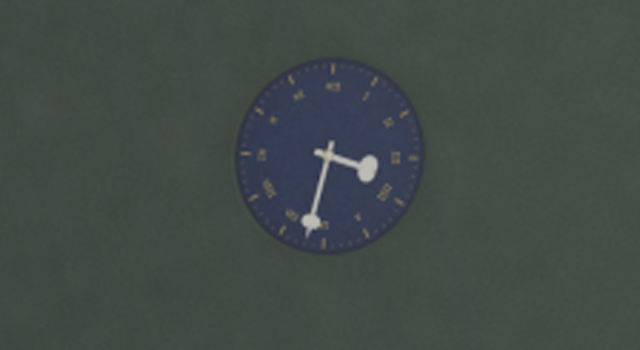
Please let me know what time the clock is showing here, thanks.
3:32
